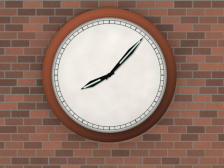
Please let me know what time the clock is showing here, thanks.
8:07
